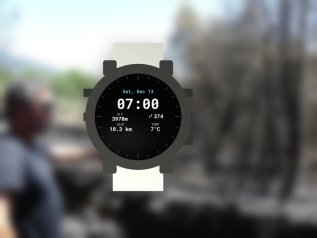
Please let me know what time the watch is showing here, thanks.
7:00
